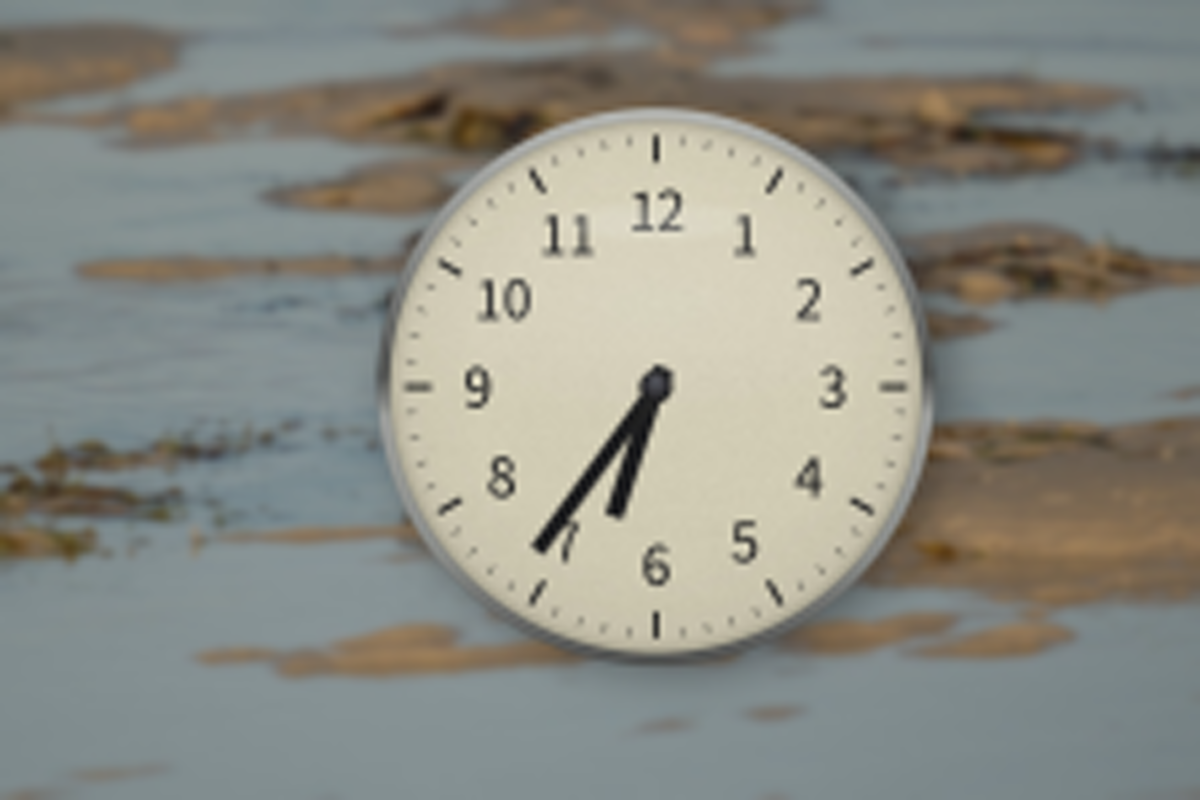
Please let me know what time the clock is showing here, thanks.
6:36
